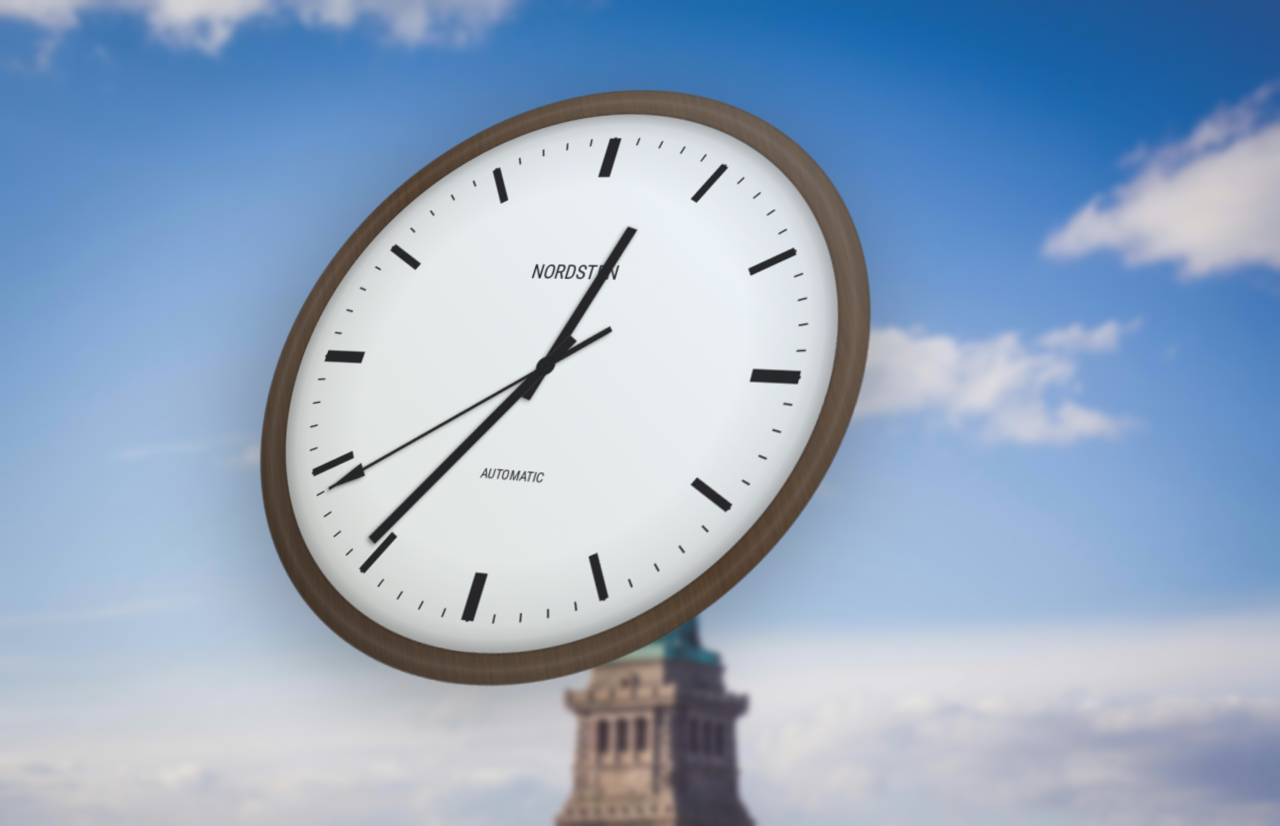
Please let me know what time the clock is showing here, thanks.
12:35:39
